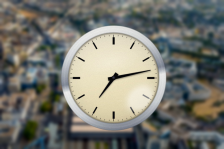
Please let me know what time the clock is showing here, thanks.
7:13
